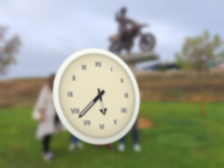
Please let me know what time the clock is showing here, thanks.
5:38
